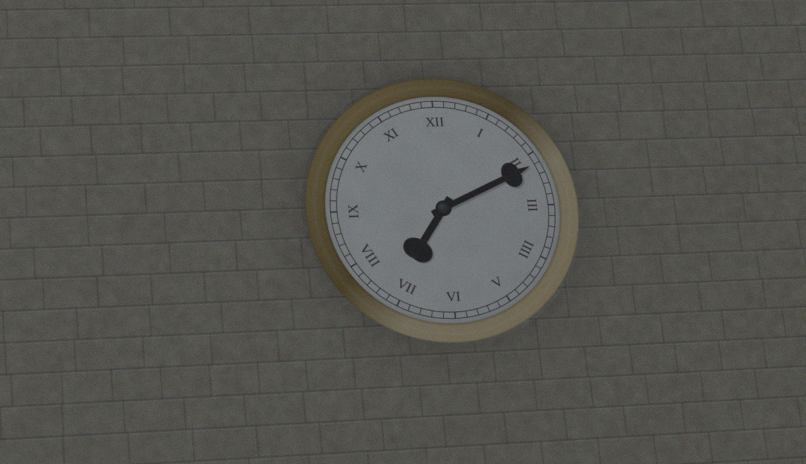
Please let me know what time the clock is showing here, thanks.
7:11
